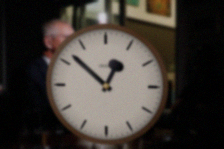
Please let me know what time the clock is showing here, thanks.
12:52
